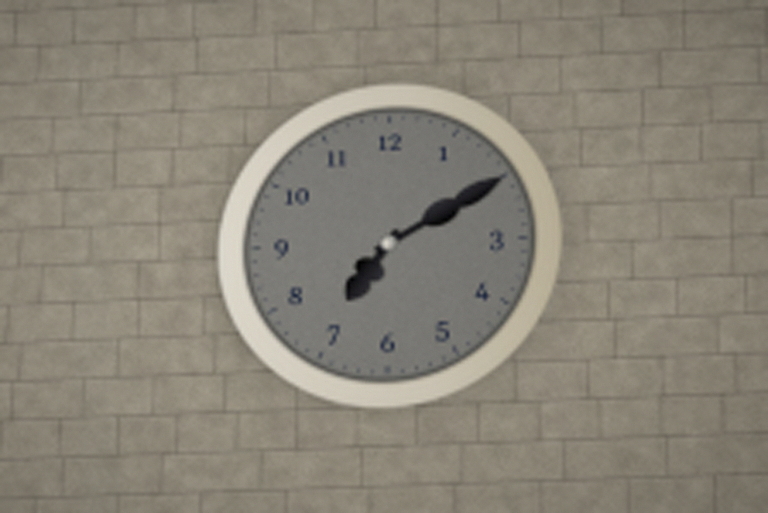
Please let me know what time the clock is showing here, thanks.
7:10
